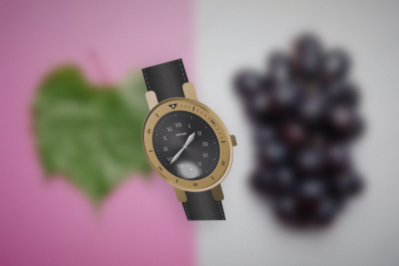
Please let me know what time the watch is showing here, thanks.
1:39
